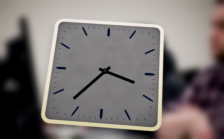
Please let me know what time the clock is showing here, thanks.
3:37
